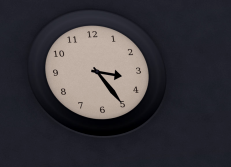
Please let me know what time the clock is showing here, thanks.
3:25
